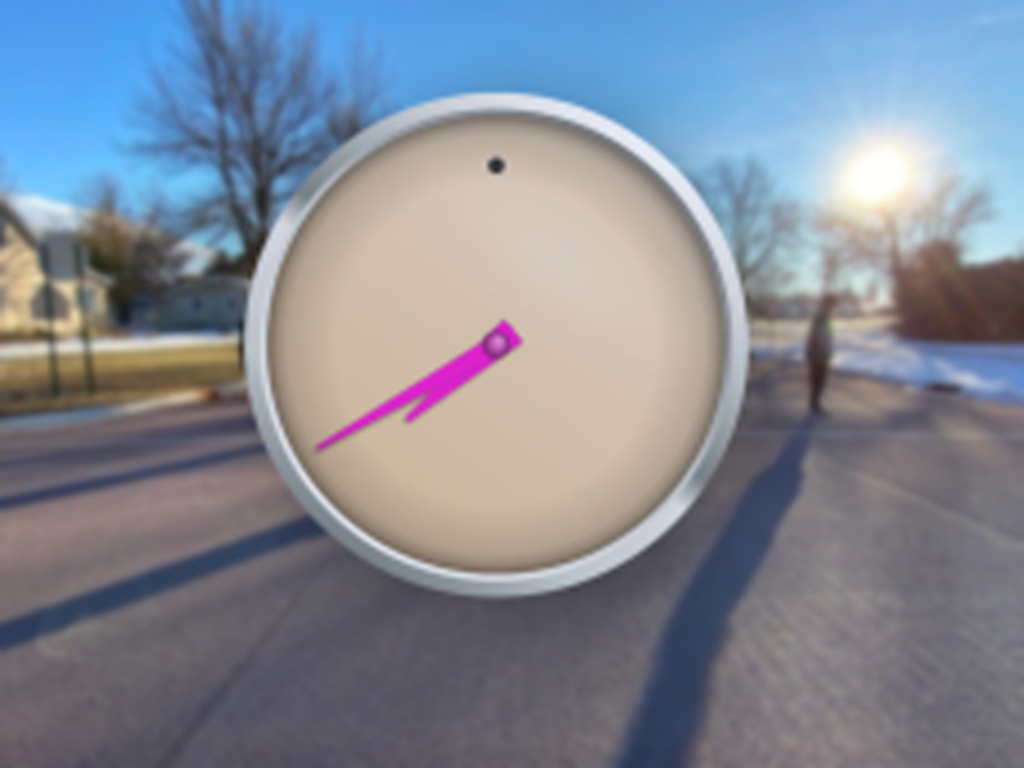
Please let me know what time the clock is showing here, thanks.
7:40
